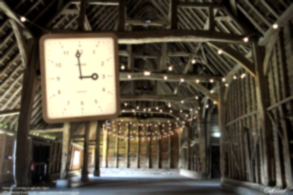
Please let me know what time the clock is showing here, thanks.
2:59
